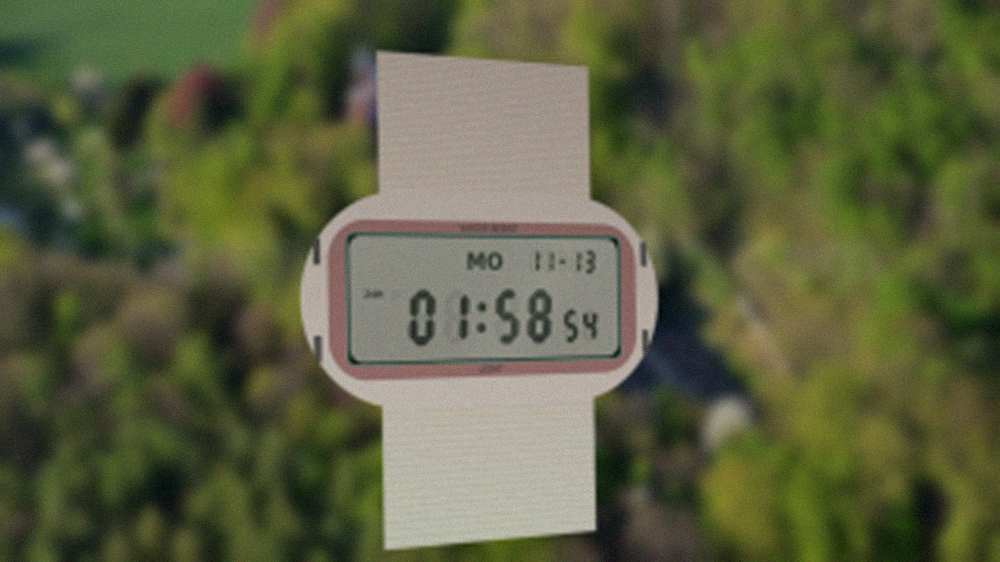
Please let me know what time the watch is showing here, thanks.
1:58:54
